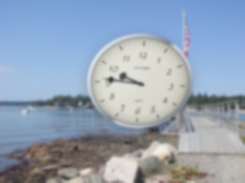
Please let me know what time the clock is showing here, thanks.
9:46
